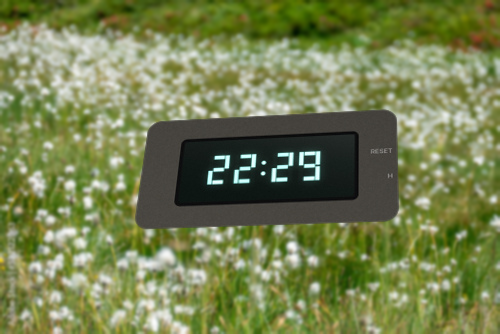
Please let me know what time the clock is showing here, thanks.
22:29
